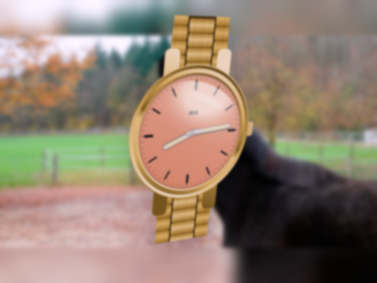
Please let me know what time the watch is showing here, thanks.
8:14
